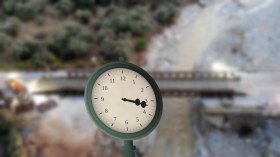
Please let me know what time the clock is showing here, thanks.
3:17
